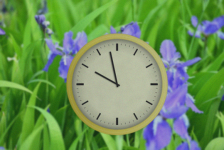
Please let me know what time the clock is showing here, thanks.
9:58
